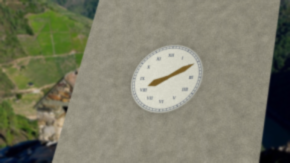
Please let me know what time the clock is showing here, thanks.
8:10
